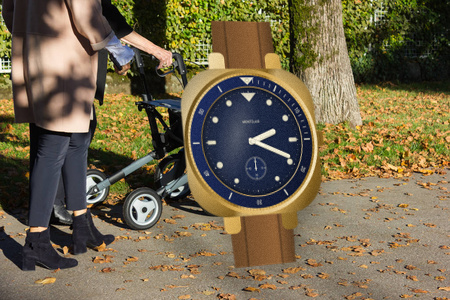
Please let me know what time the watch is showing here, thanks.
2:19
